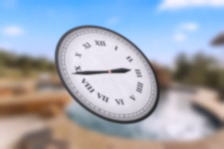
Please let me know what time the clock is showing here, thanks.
2:44
